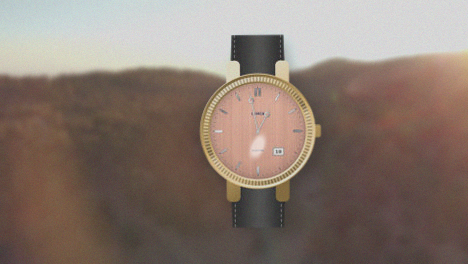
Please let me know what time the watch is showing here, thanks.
12:58
